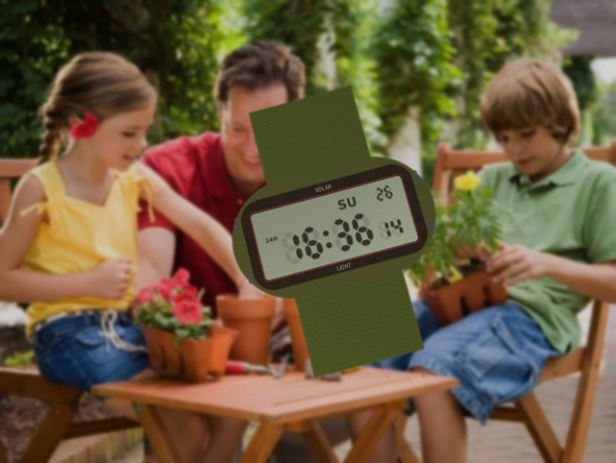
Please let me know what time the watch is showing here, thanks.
16:36:14
